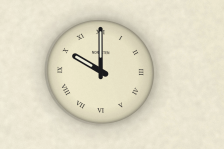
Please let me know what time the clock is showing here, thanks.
10:00
